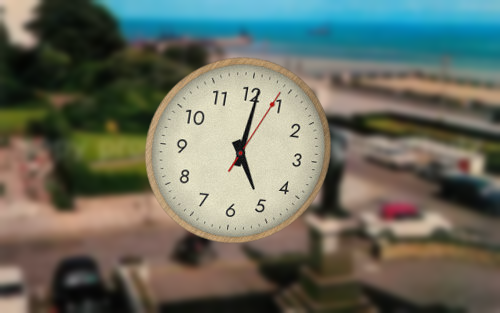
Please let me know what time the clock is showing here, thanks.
5:01:04
